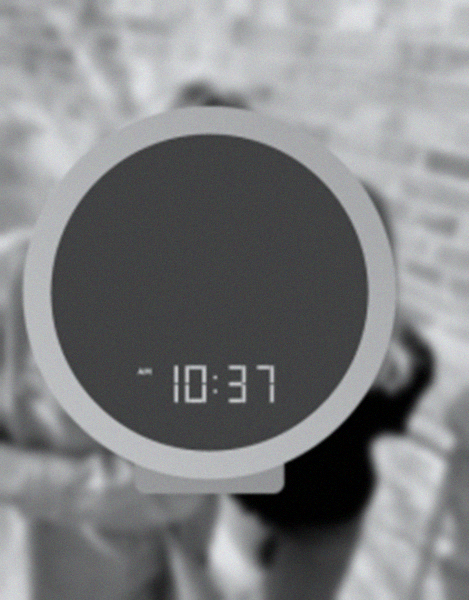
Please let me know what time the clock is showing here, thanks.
10:37
